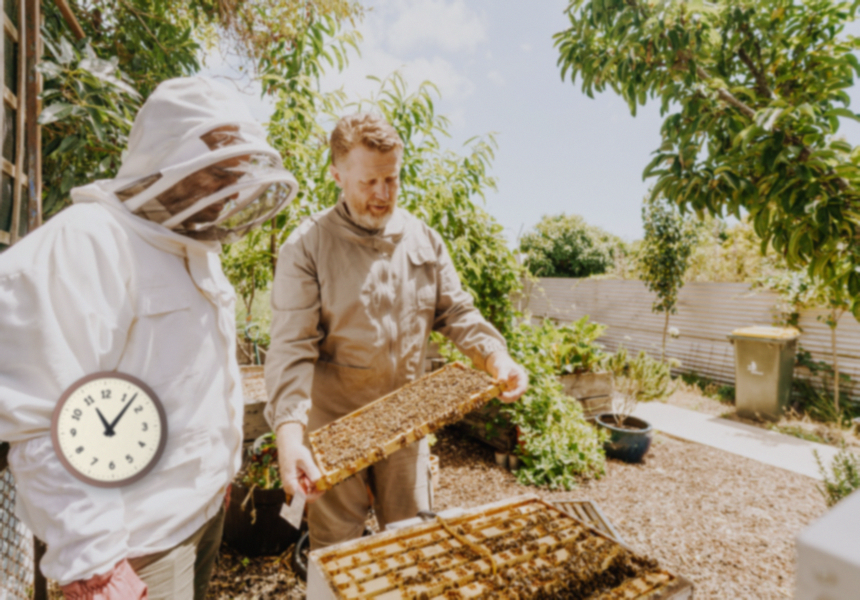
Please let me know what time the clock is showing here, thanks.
11:07
